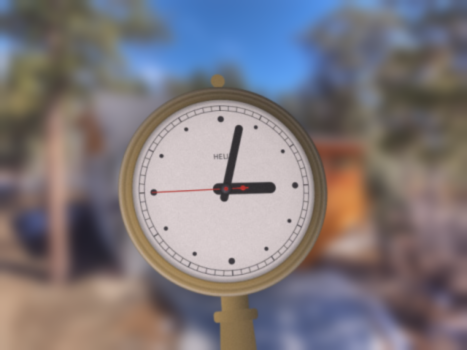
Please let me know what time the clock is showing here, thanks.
3:02:45
